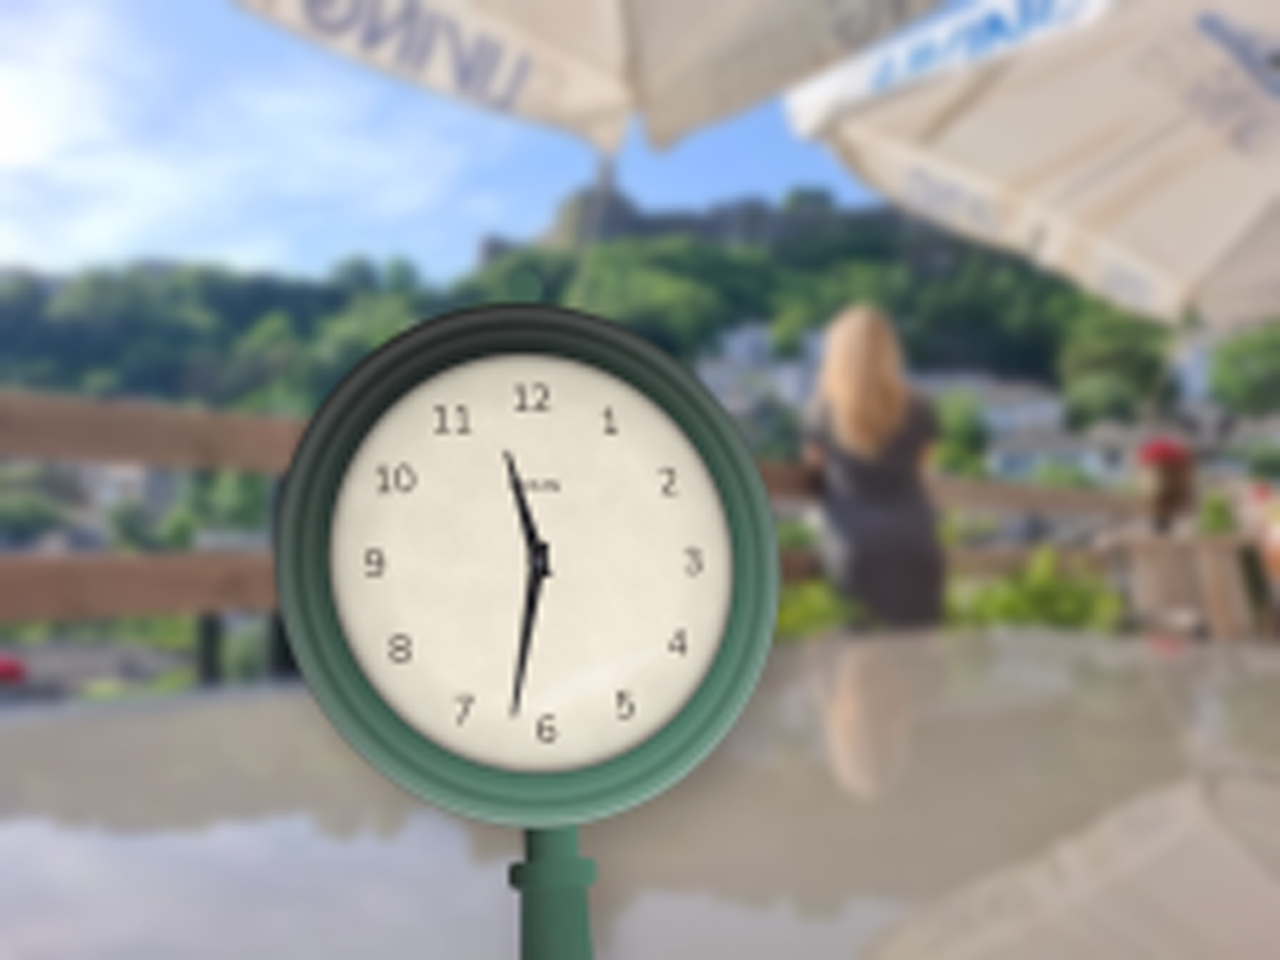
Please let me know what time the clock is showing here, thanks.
11:32
